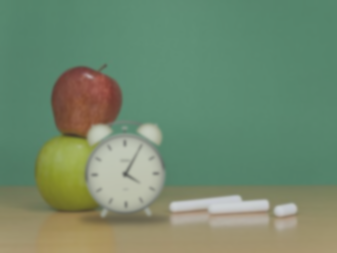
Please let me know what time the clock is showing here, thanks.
4:05
